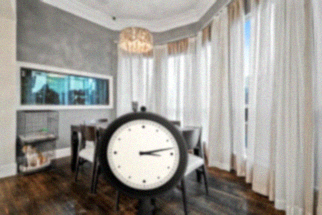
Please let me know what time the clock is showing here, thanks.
3:13
